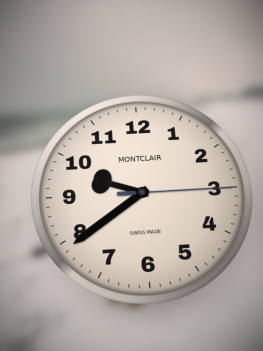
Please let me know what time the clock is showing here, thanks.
9:39:15
